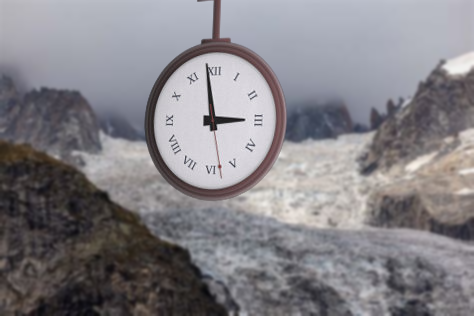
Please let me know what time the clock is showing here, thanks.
2:58:28
